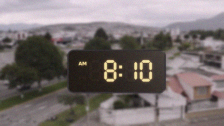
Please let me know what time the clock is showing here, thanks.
8:10
